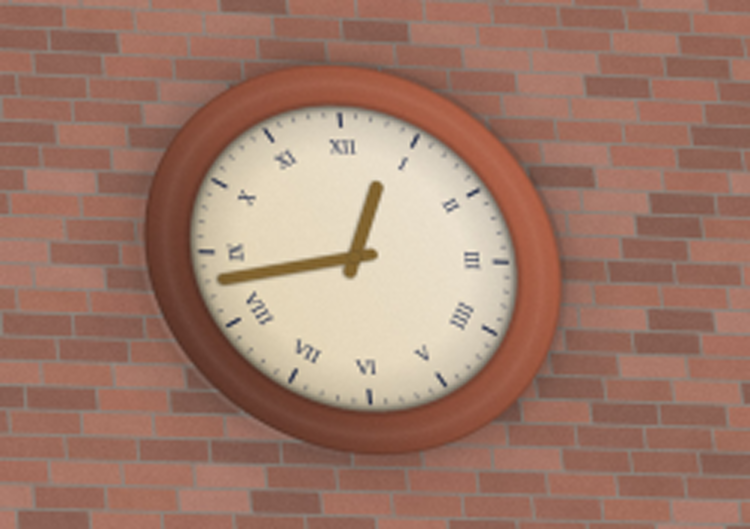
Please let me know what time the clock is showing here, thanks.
12:43
